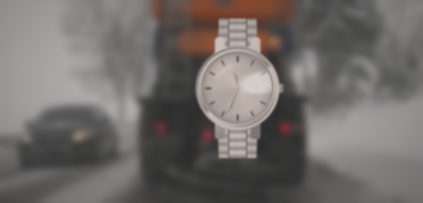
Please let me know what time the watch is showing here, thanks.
11:34
